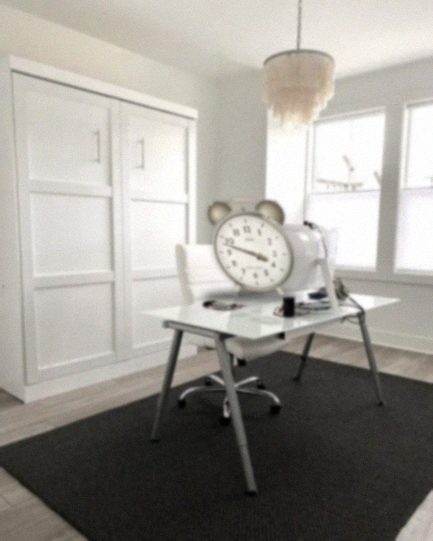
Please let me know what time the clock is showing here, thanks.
3:48
